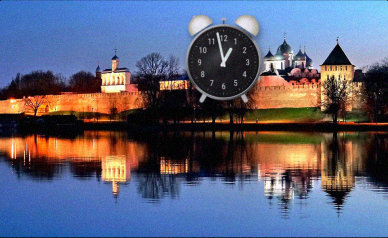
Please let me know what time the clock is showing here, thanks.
12:58
